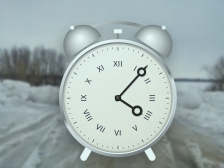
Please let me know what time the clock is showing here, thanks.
4:07
